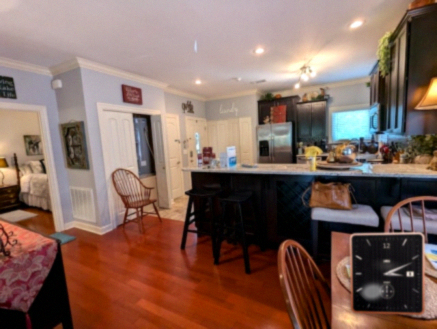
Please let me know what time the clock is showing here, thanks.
3:11
